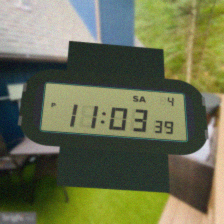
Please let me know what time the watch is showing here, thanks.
11:03:39
